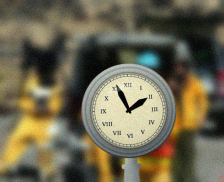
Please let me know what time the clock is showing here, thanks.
1:56
